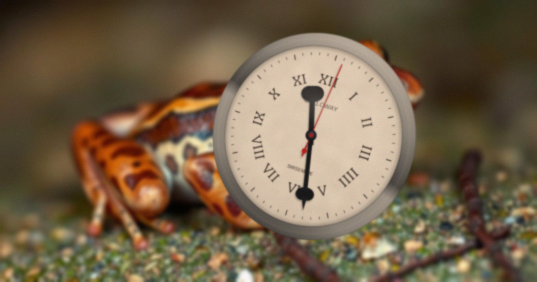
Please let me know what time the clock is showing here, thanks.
11:28:01
